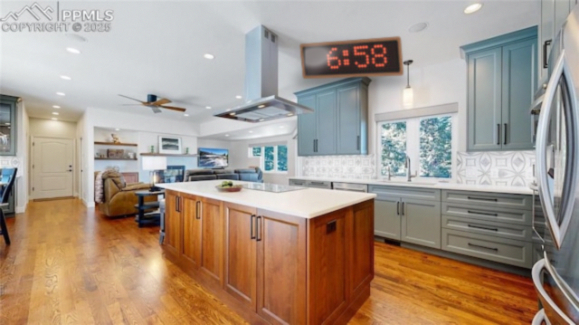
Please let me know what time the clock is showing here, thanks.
6:58
